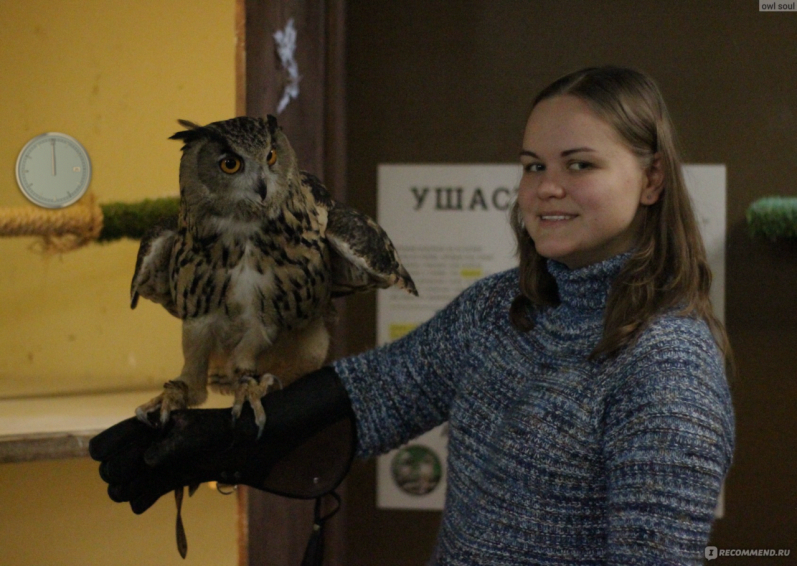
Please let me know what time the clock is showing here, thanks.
12:00
